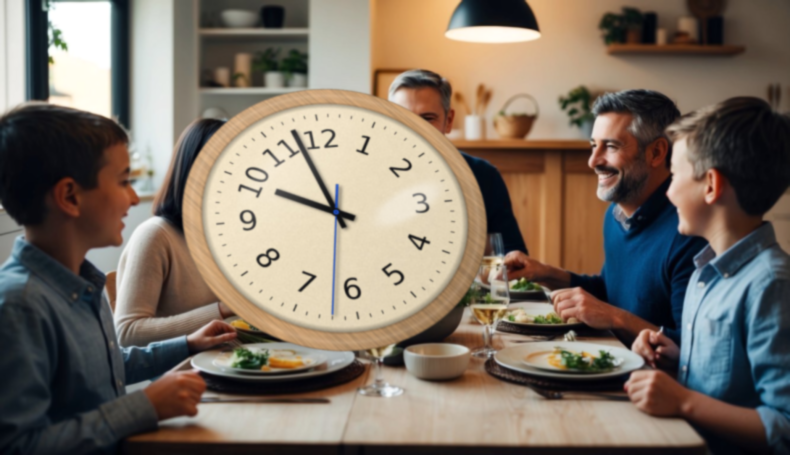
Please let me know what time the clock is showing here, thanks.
9:57:32
